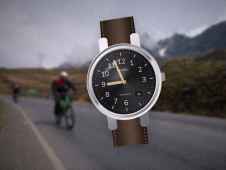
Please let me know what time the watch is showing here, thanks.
8:57
